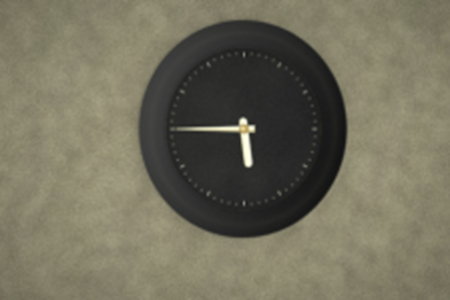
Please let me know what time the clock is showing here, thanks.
5:45
